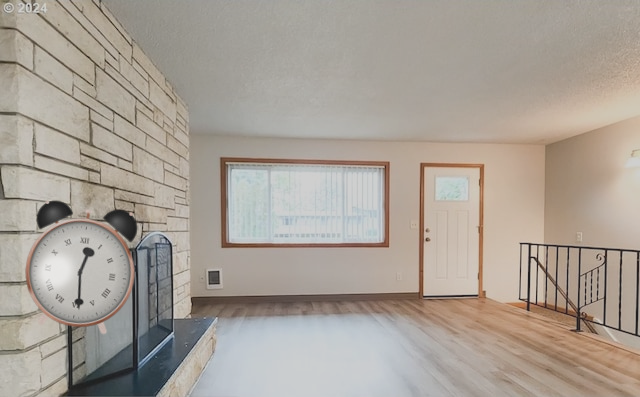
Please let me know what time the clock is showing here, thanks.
12:29
